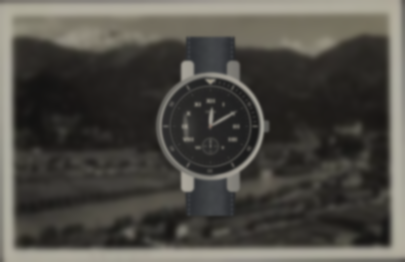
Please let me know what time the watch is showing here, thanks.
12:10
